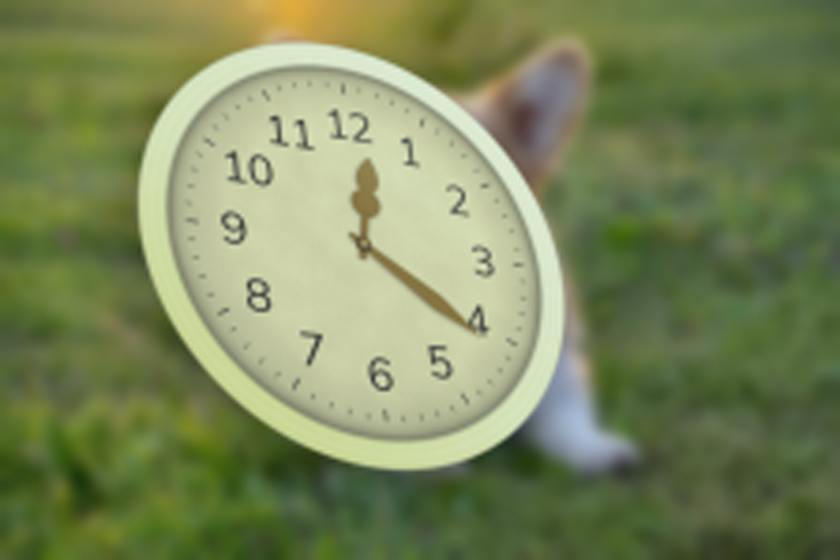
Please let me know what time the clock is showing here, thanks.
12:21
